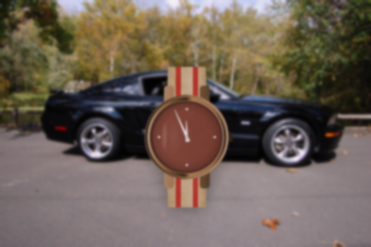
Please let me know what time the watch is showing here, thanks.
11:56
